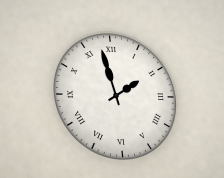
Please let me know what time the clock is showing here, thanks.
1:58
